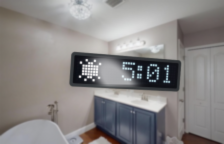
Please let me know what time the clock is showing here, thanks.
5:01
